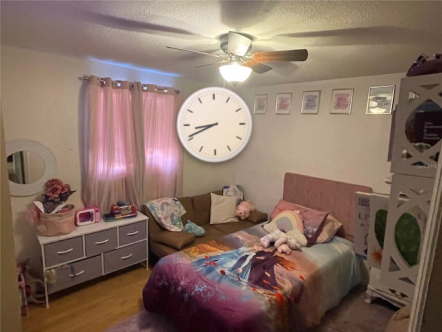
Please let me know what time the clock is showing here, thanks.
8:41
